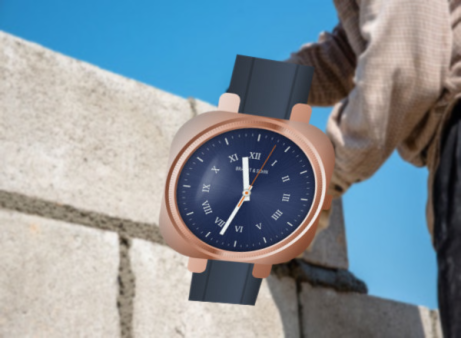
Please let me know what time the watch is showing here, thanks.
11:33:03
